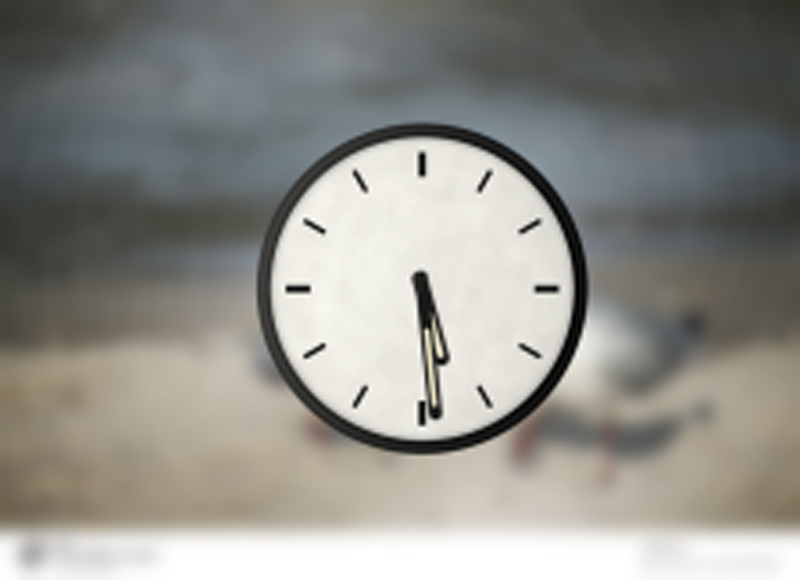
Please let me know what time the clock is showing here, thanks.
5:29
